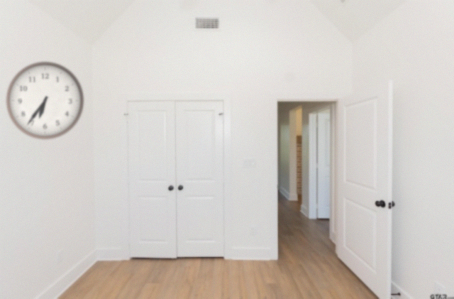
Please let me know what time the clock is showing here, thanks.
6:36
